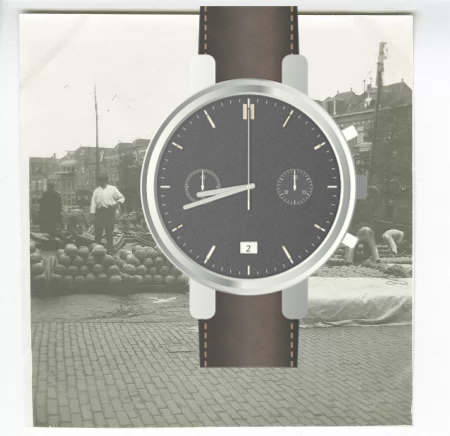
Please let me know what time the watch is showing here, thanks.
8:42
